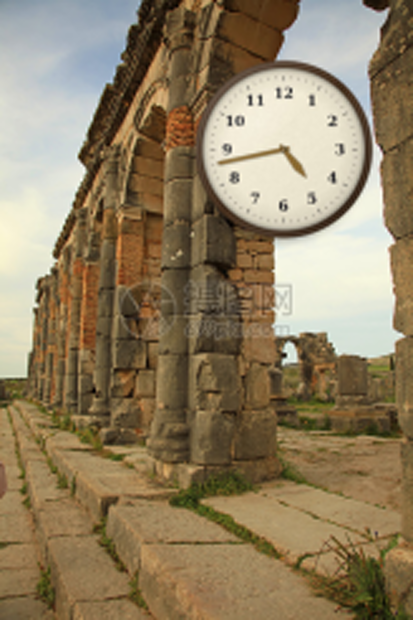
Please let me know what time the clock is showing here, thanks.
4:43
